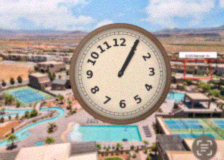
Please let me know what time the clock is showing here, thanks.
1:05
